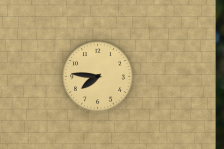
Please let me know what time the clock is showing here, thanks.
7:46
